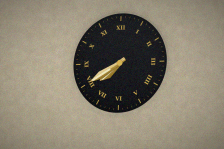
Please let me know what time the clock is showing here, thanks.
7:40
